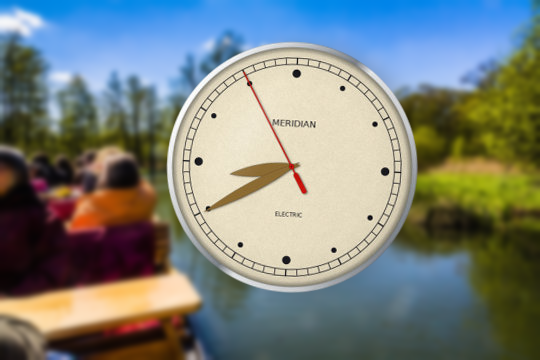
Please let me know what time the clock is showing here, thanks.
8:39:55
